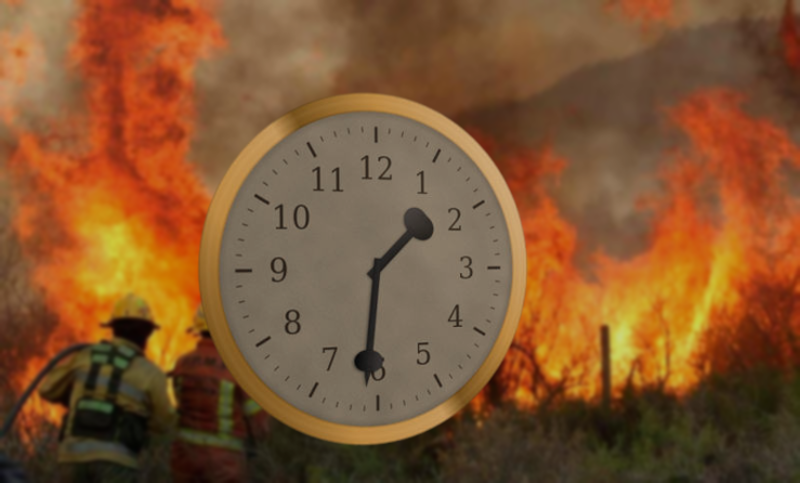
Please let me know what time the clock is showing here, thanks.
1:31
